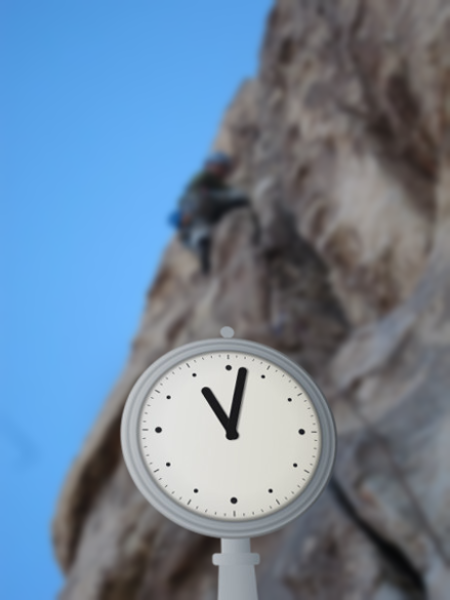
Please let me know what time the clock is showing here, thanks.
11:02
